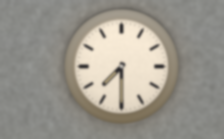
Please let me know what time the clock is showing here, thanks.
7:30
